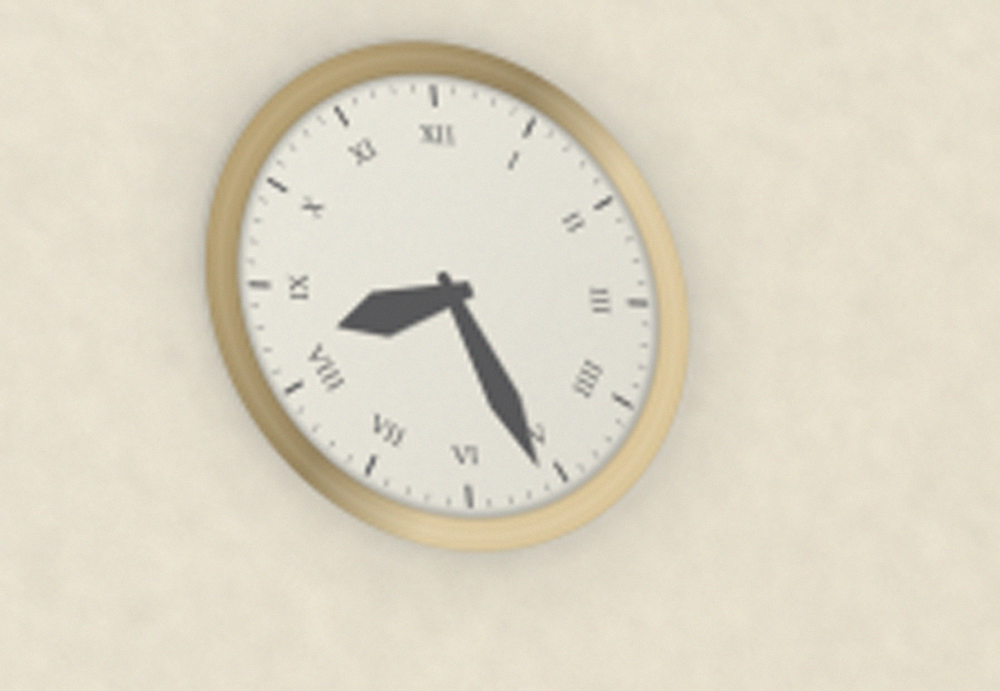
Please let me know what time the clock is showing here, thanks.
8:26
